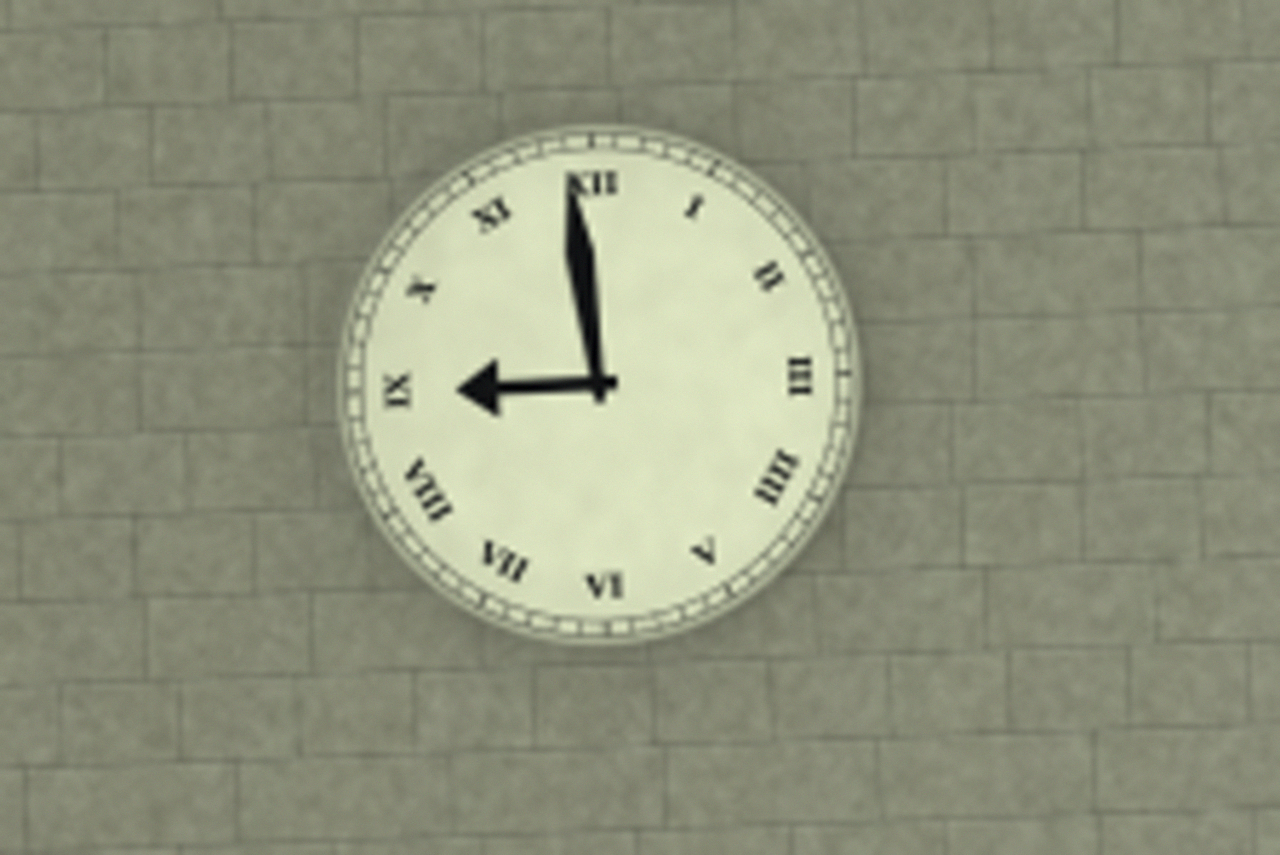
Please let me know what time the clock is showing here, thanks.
8:59
